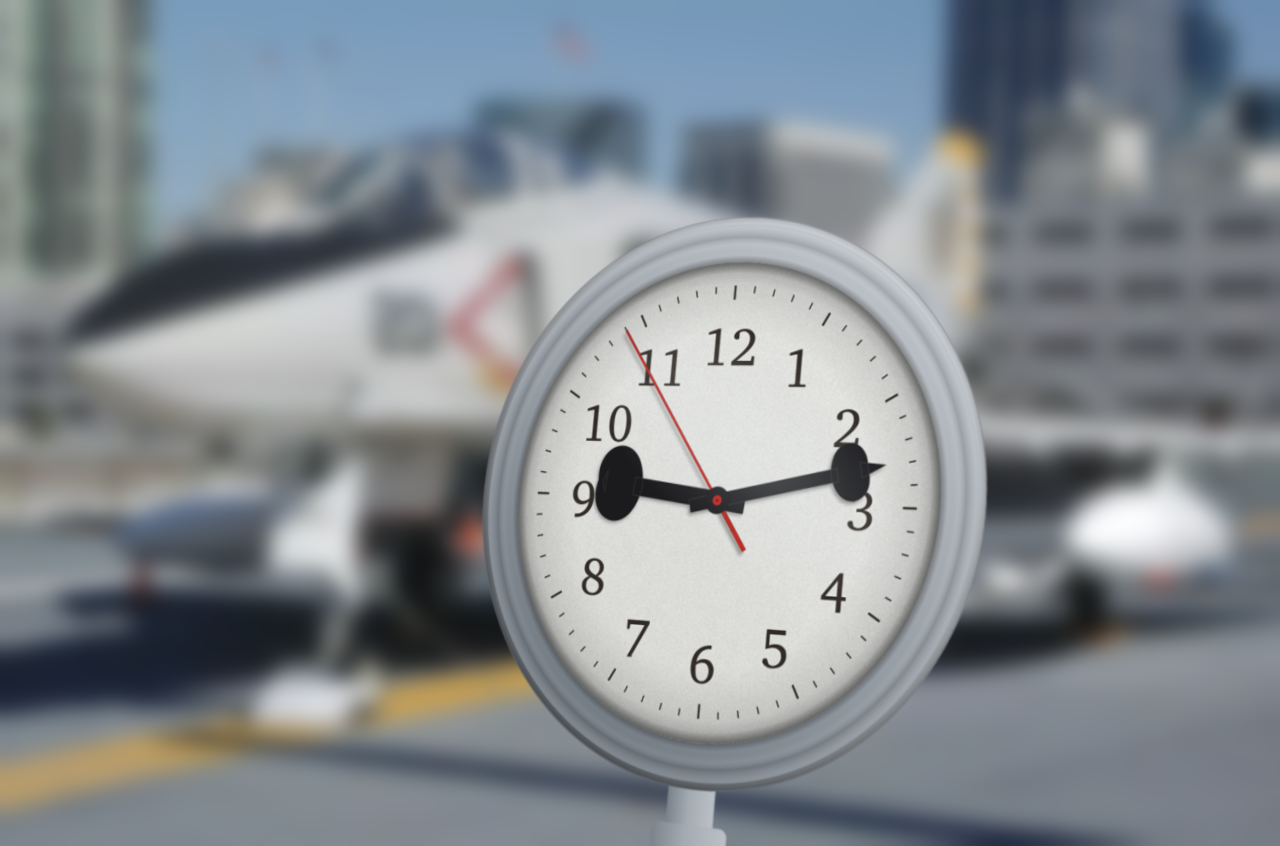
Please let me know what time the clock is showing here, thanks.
9:12:54
